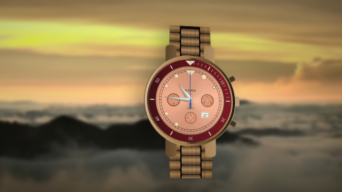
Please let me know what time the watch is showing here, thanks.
10:46
